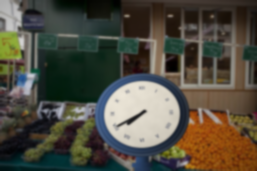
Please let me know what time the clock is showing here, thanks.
7:40
